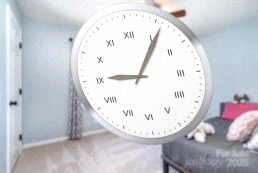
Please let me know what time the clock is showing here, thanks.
9:06
